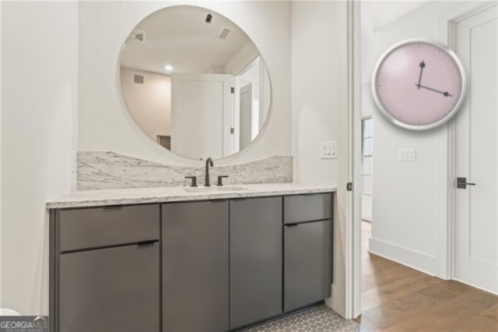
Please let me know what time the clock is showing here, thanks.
12:18
